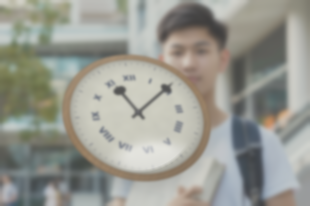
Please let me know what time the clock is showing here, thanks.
11:09
